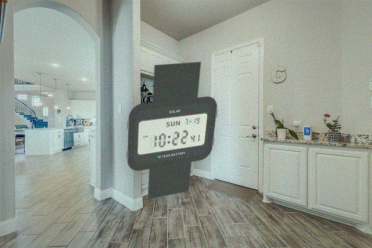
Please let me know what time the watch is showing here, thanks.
10:22:41
